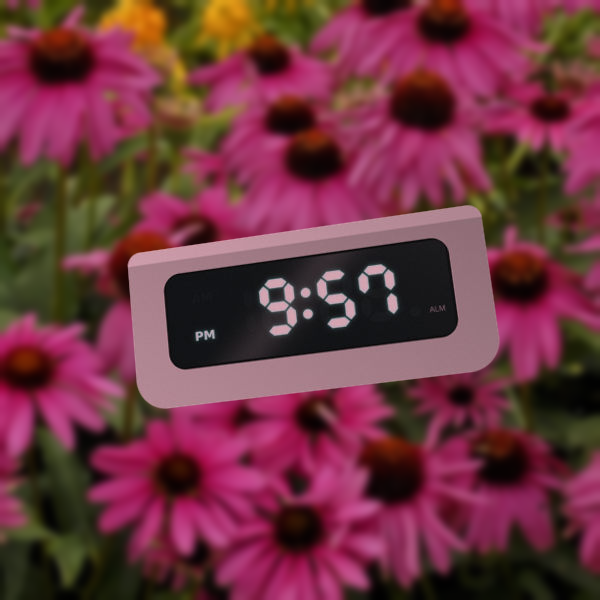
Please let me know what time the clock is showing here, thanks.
9:57
